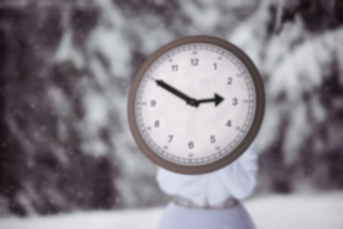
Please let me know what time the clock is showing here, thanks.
2:50
